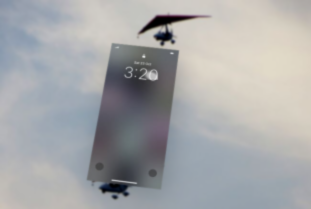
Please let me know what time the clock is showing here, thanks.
3:20
